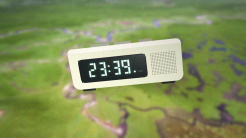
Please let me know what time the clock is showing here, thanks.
23:39
